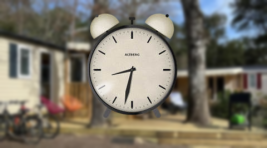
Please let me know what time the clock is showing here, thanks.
8:32
